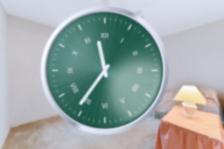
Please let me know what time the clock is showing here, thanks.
11:36
